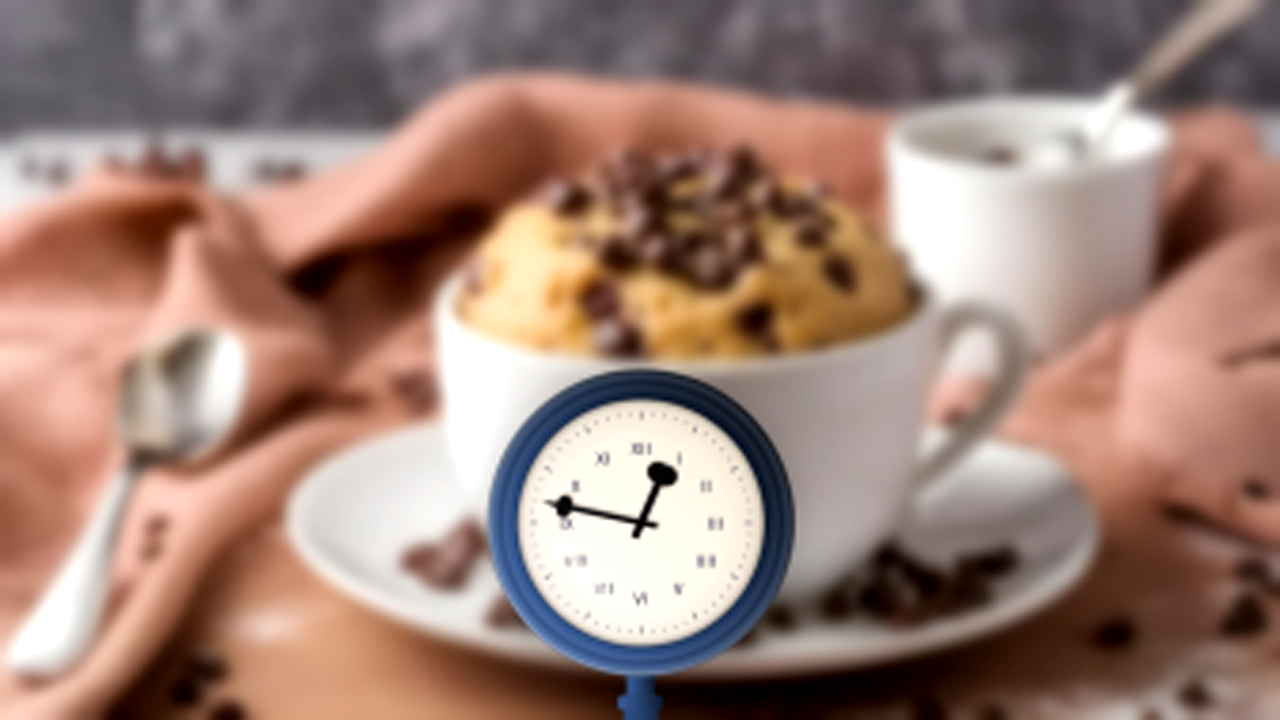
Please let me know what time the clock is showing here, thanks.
12:47
